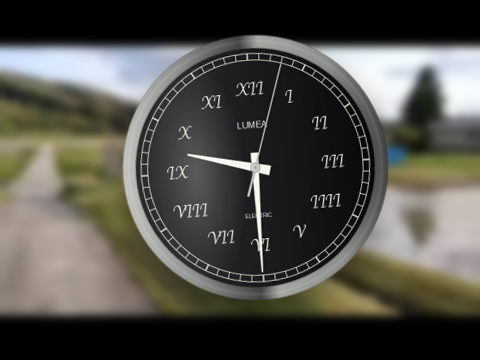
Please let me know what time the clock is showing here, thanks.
9:30:03
